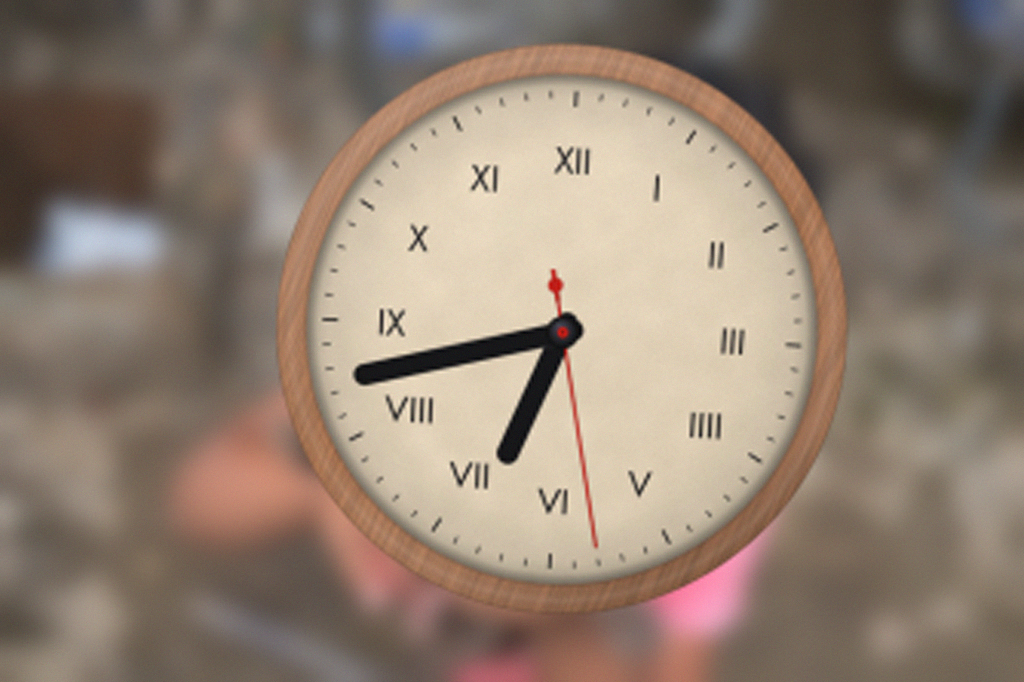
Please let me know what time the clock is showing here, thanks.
6:42:28
